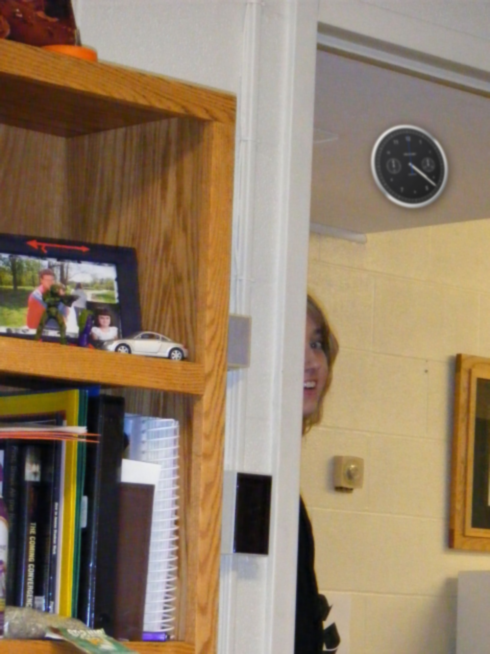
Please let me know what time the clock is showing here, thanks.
4:22
